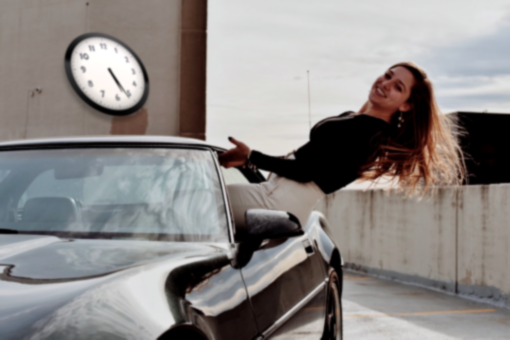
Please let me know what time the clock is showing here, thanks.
5:26
